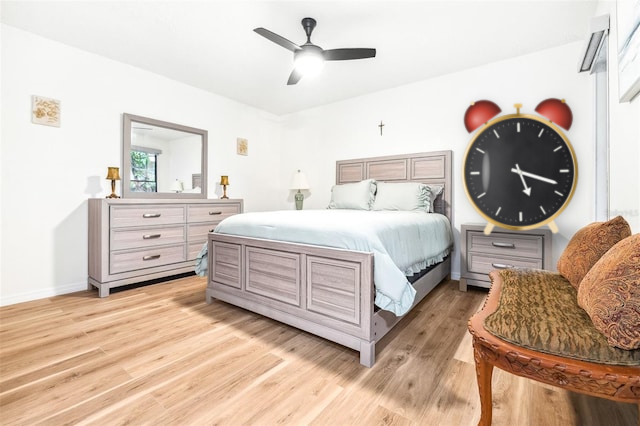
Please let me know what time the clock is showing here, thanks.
5:18
